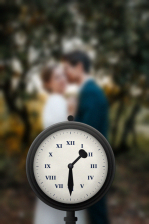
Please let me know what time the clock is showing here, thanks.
1:30
